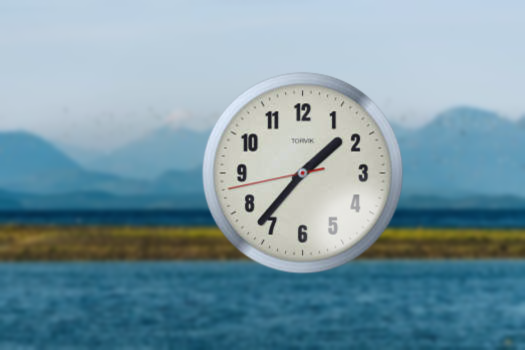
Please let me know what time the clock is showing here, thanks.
1:36:43
